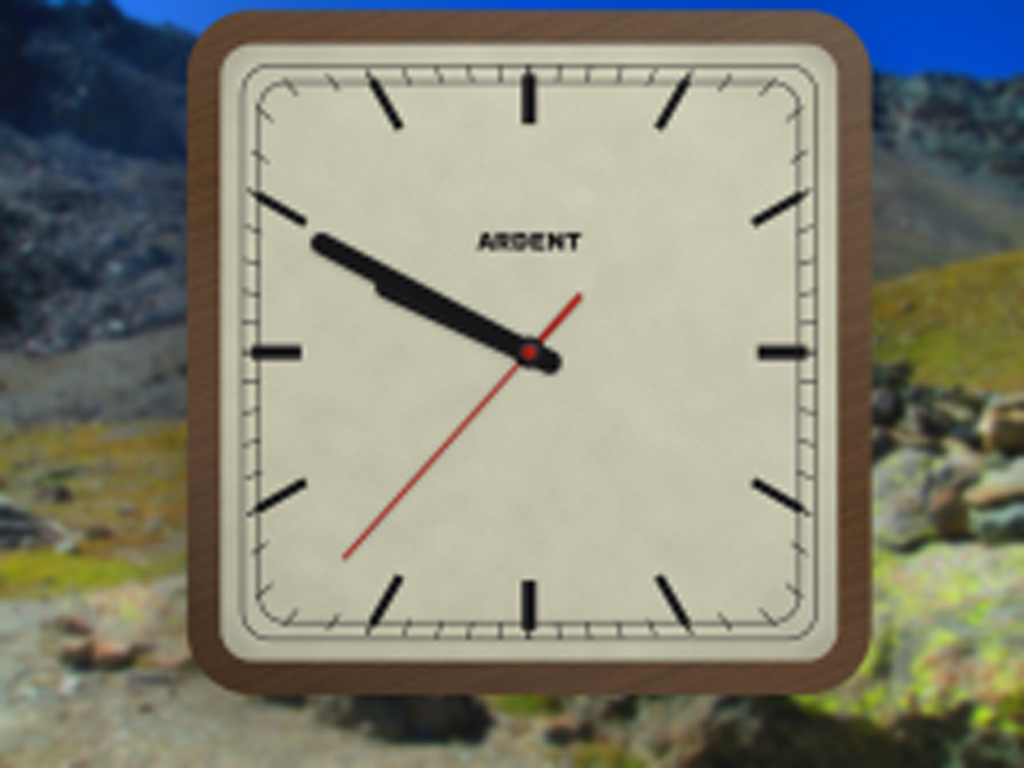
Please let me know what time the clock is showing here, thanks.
9:49:37
